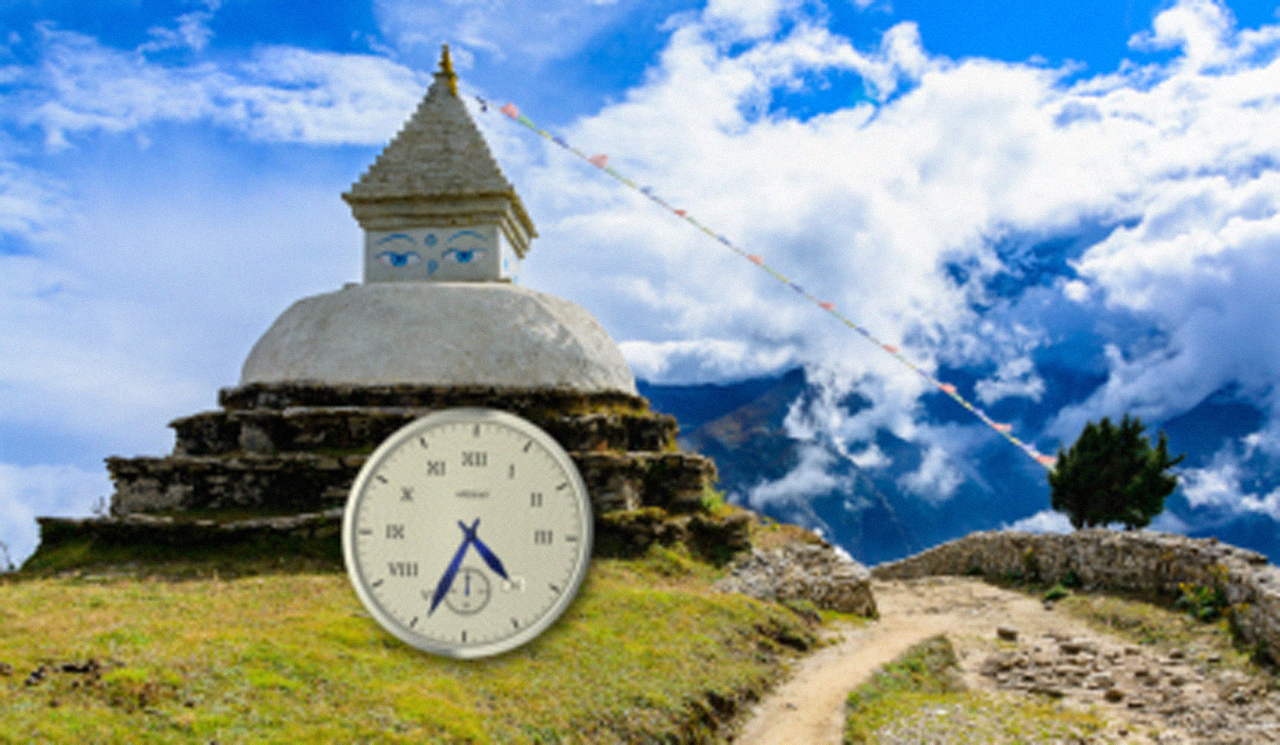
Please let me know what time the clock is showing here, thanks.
4:34
